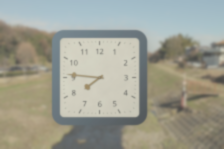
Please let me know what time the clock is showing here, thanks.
7:46
